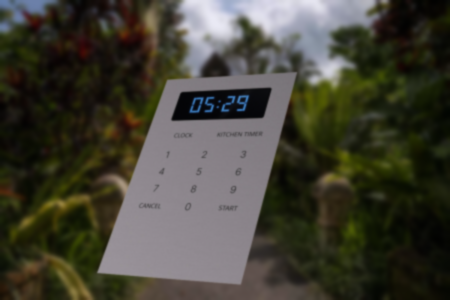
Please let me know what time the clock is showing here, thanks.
5:29
